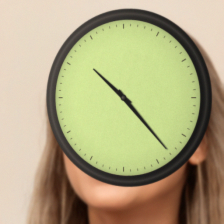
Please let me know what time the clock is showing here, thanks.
10:23
